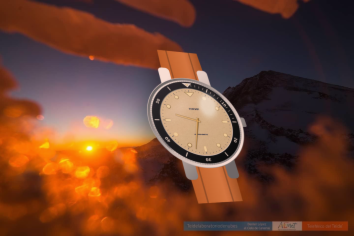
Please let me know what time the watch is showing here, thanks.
9:33
